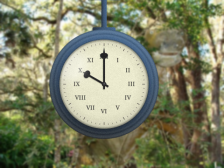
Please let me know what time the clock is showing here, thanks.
10:00
